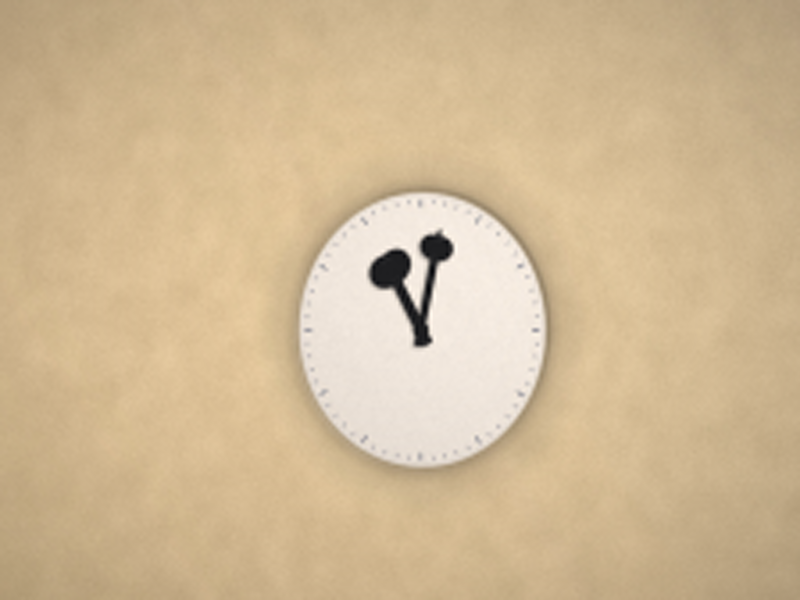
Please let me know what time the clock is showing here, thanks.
11:02
